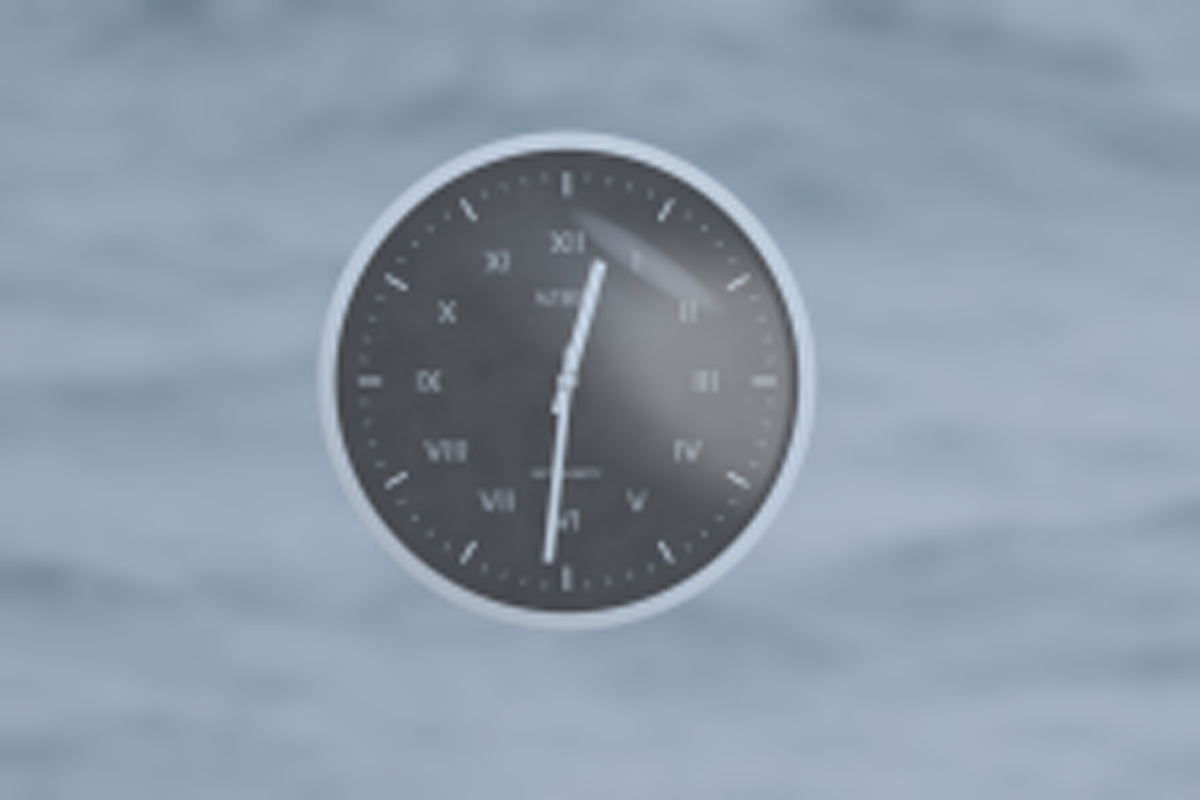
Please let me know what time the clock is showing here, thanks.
12:31
